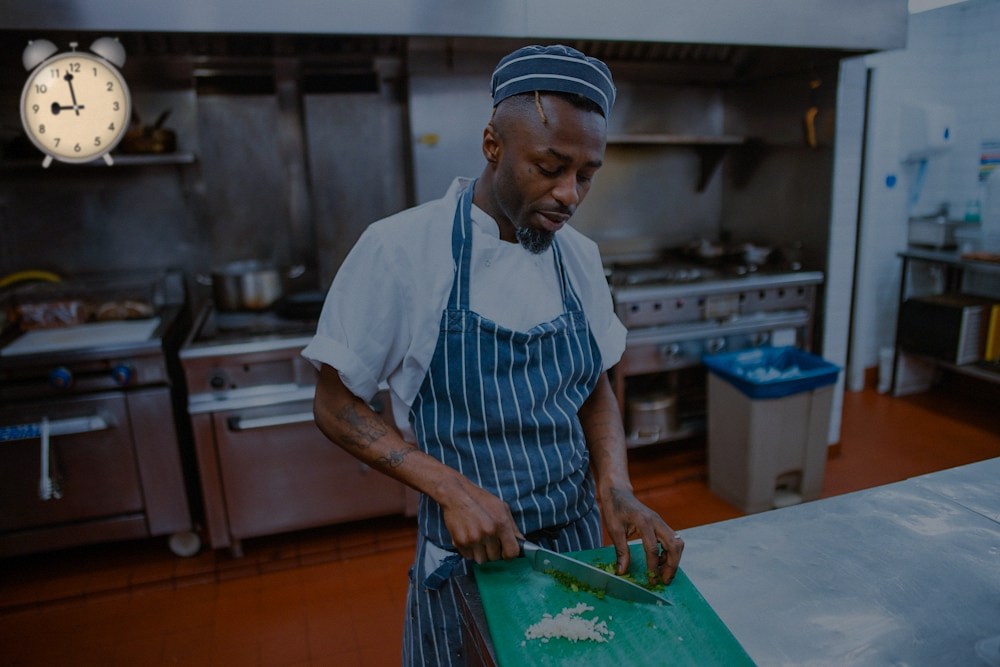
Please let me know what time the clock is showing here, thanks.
8:58
